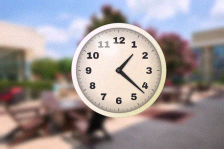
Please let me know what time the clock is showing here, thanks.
1:22
